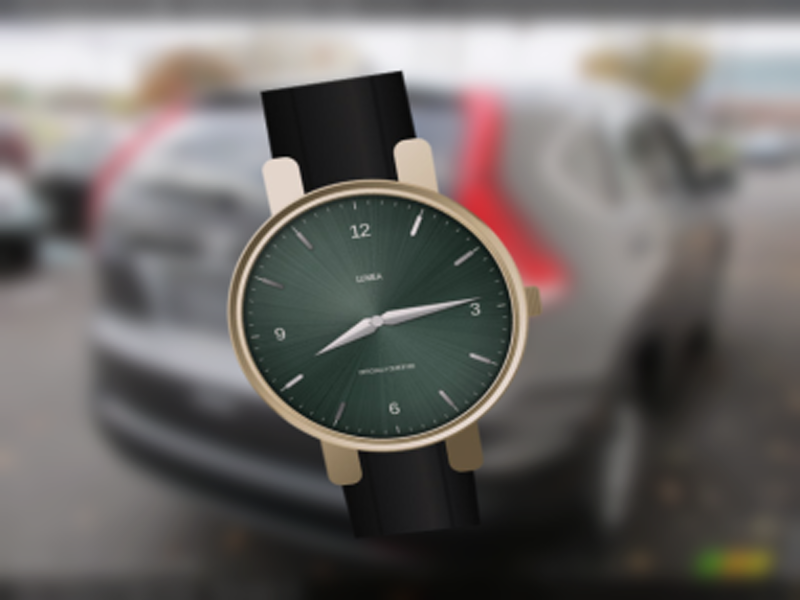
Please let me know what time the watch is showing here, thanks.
8:14
